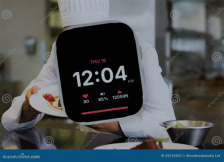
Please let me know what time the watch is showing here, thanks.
12:04
